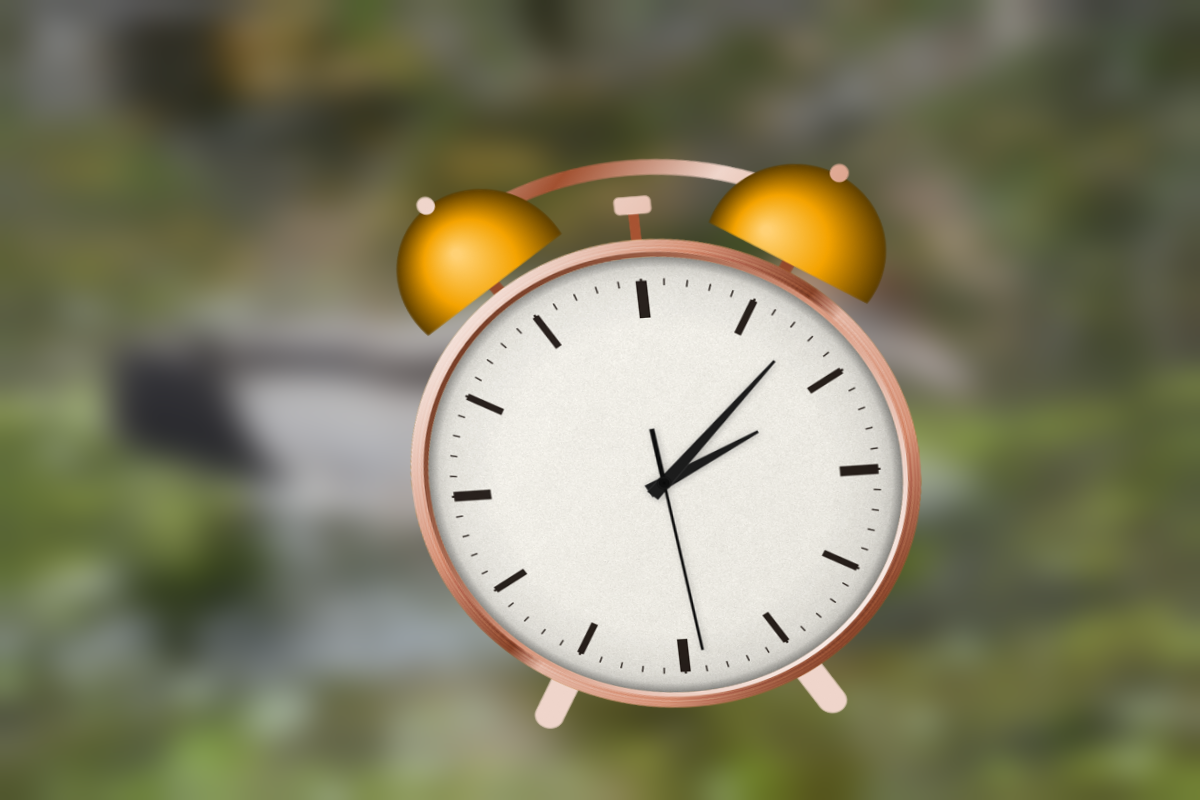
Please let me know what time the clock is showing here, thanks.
2:07:29
